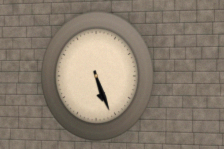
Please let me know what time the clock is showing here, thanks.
5:26
